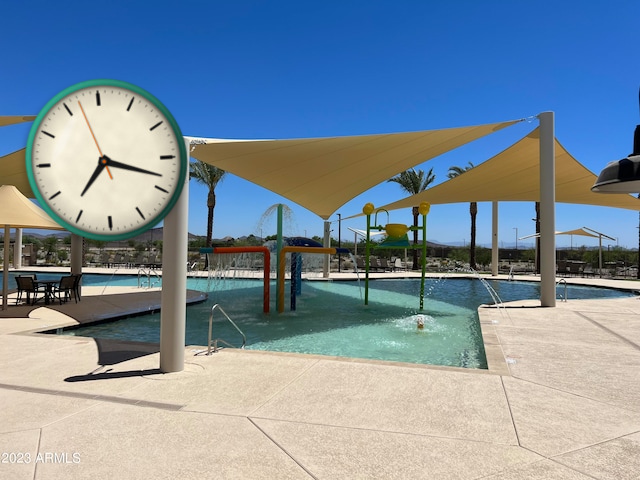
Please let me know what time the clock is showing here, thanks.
7:17:57
